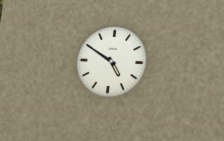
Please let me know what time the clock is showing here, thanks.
4:50
